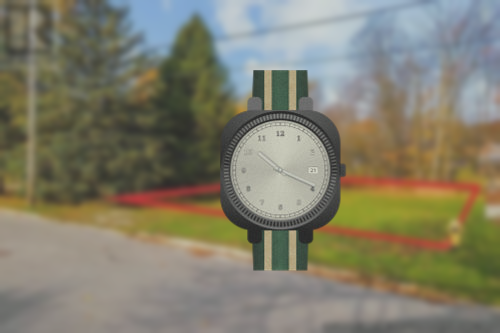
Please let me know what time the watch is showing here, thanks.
10:19
